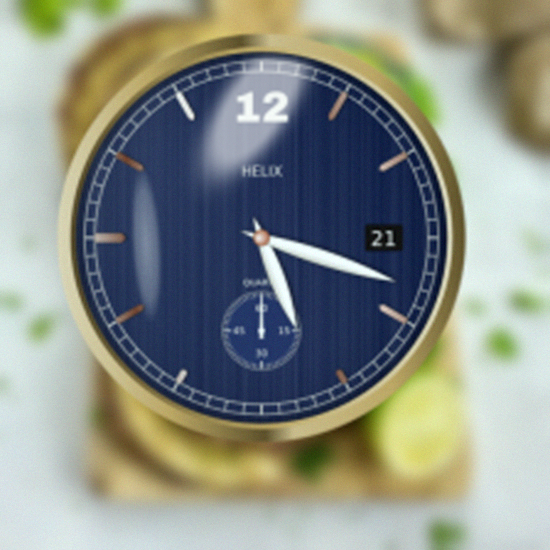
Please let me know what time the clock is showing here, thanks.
5:18
